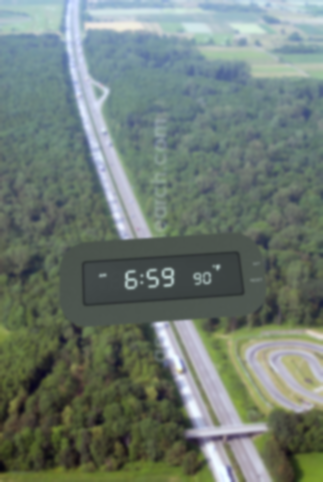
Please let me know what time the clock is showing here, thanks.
6:59
